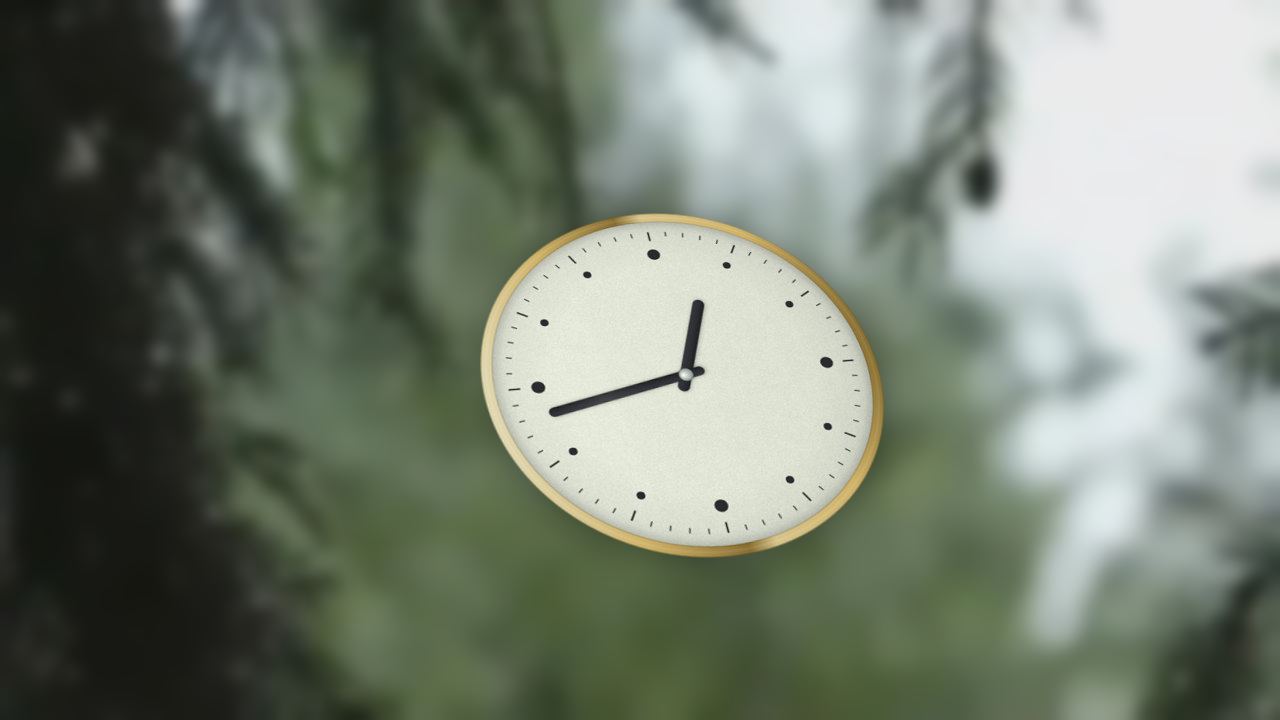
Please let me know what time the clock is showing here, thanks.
12:43
